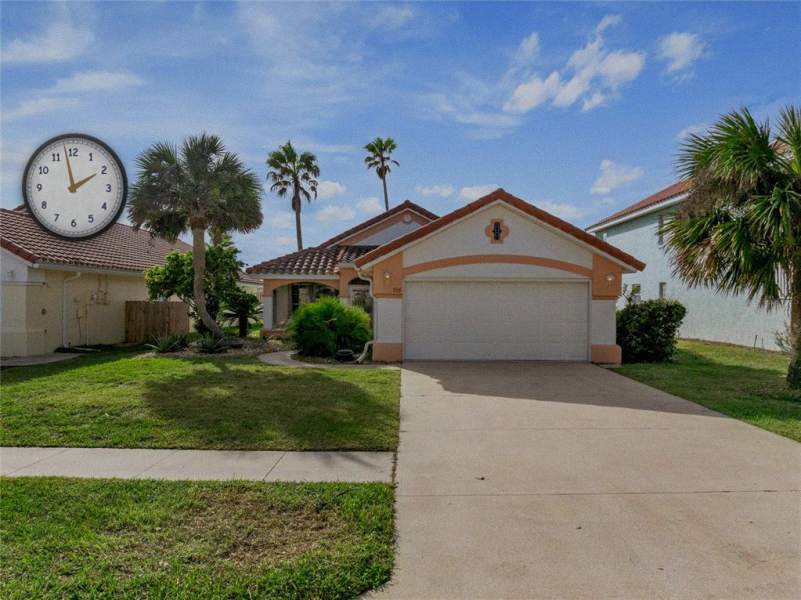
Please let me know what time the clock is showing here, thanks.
1:58
